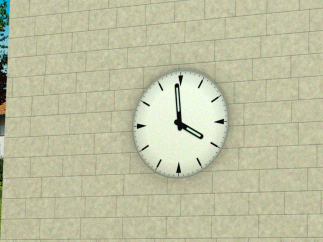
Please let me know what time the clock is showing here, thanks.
3:59
